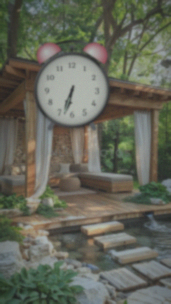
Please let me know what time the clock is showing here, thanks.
6:33
